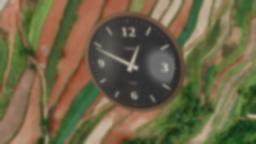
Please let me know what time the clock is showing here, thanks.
12:49
